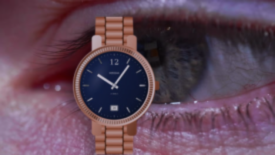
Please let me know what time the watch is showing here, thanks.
10:06
